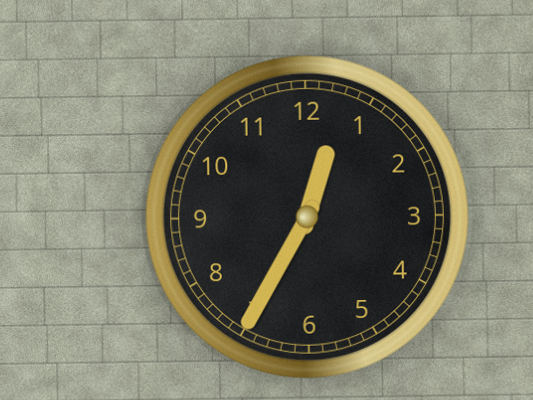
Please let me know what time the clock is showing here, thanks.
12:35
